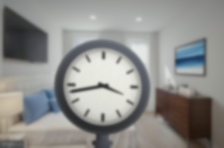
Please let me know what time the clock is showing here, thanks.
3:43
